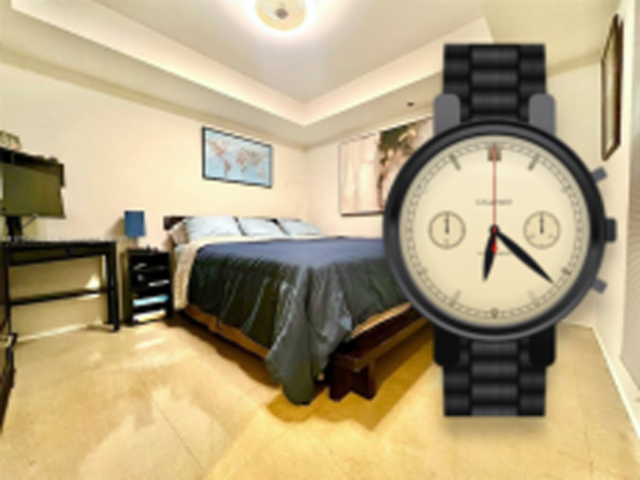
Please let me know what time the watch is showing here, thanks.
6:22
